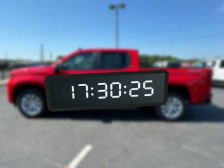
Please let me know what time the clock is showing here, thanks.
17:30:25
